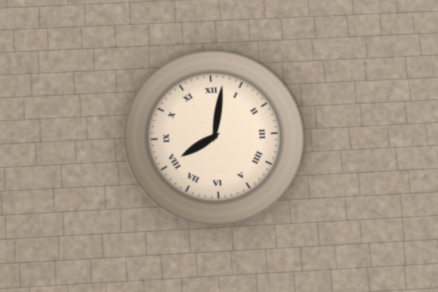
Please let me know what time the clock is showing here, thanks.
8:02
